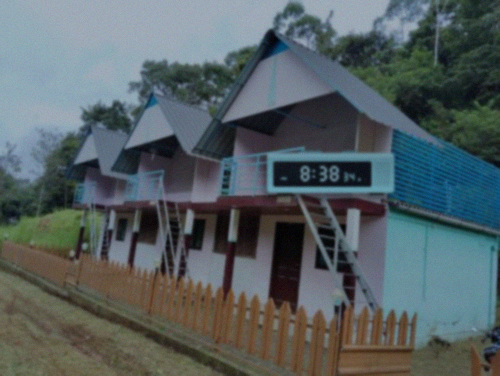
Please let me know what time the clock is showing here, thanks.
8:38
